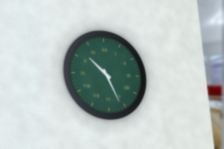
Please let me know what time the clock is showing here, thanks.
10:26
